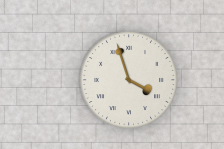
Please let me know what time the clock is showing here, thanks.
3:57
